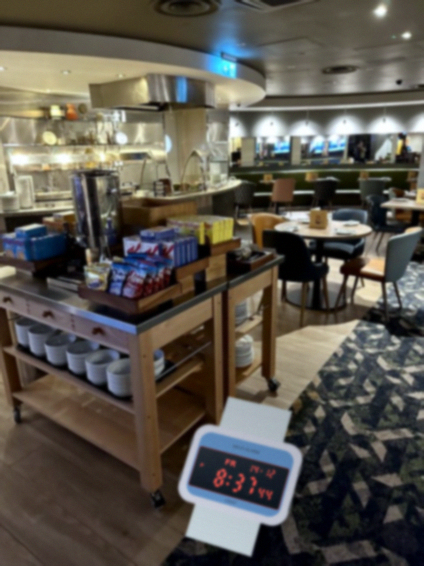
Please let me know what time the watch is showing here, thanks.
8:37:44
